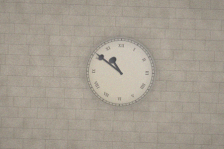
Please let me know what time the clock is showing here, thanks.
10:51
